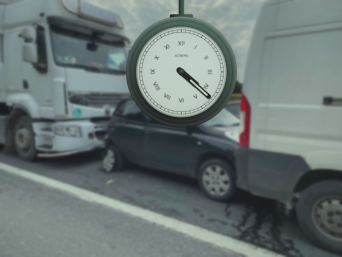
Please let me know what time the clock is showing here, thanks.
4:22
